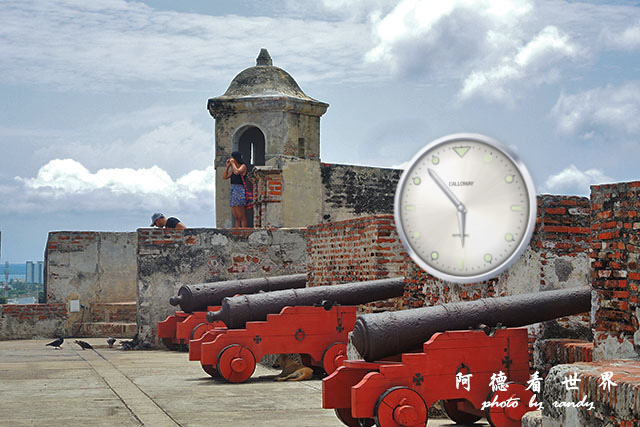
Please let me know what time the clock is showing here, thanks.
5:53
